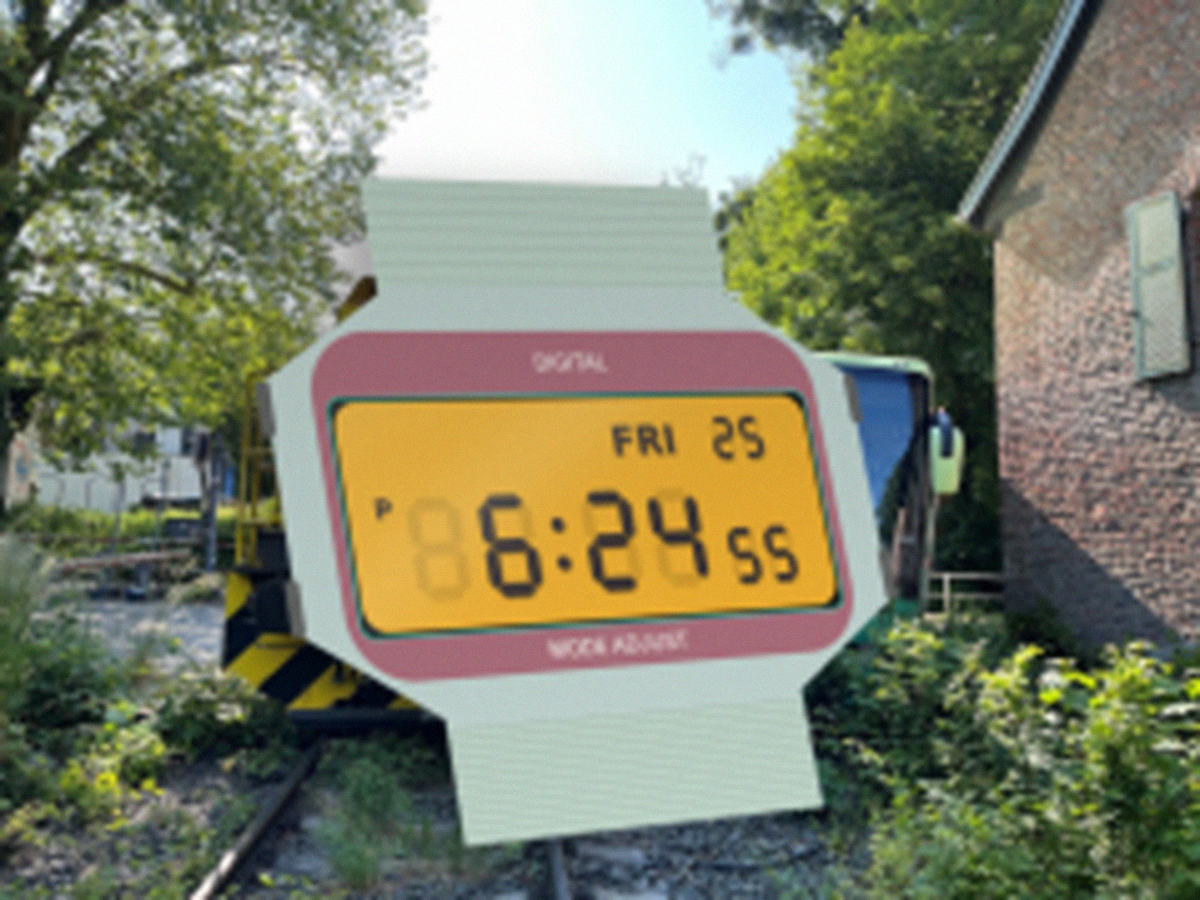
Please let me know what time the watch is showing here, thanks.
6:24:55
